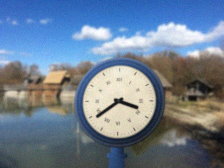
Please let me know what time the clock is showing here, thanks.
3:39
